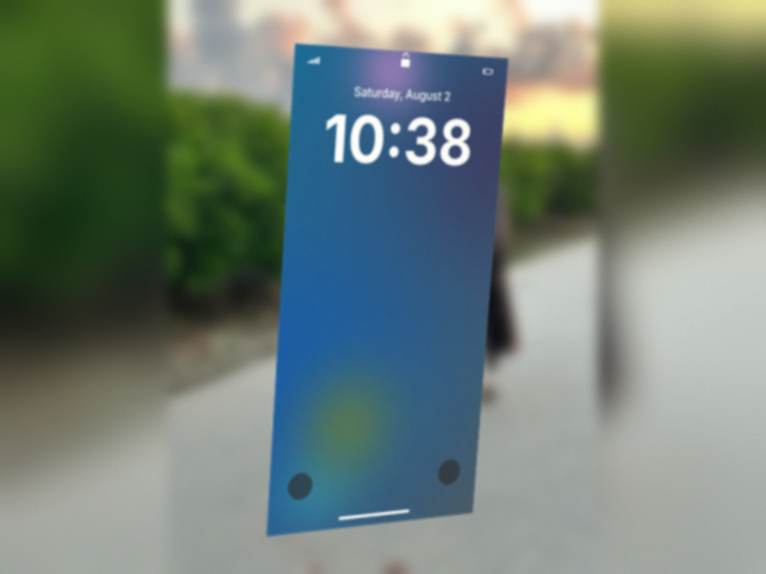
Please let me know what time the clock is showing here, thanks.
10:38
